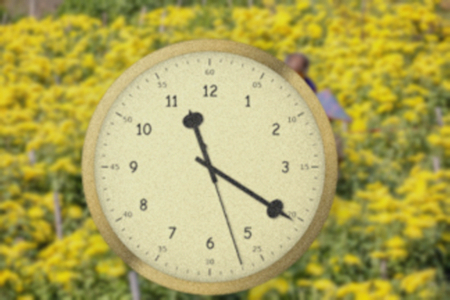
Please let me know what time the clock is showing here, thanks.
11:20:27
